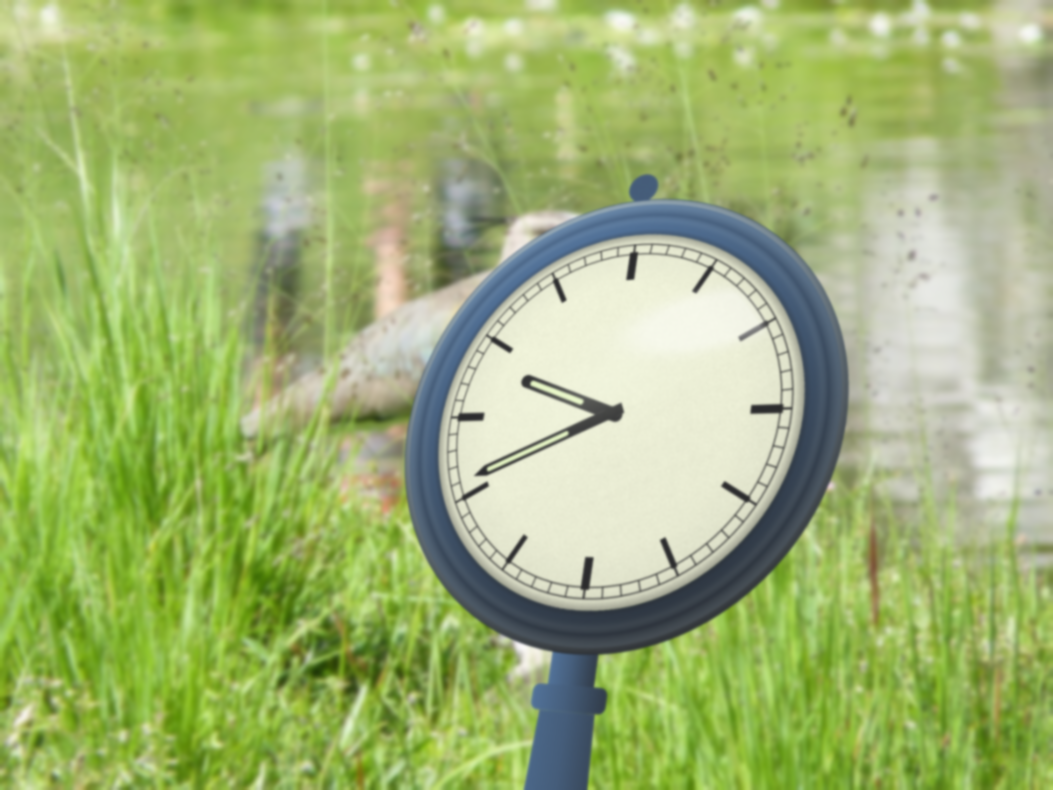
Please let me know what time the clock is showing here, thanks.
9:41
